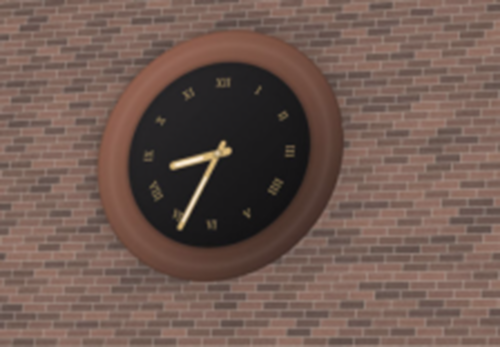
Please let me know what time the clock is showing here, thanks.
8:34
